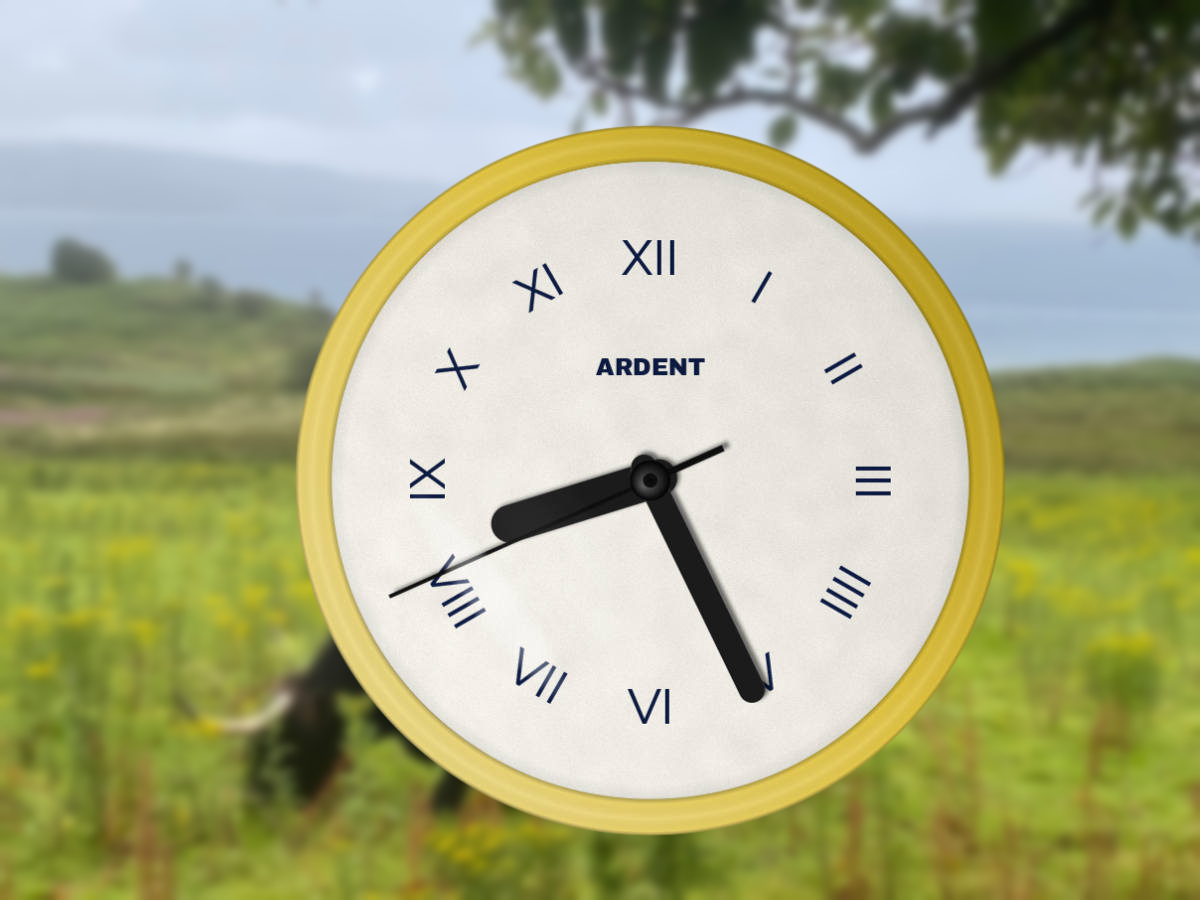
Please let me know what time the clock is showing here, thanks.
8:25:41
